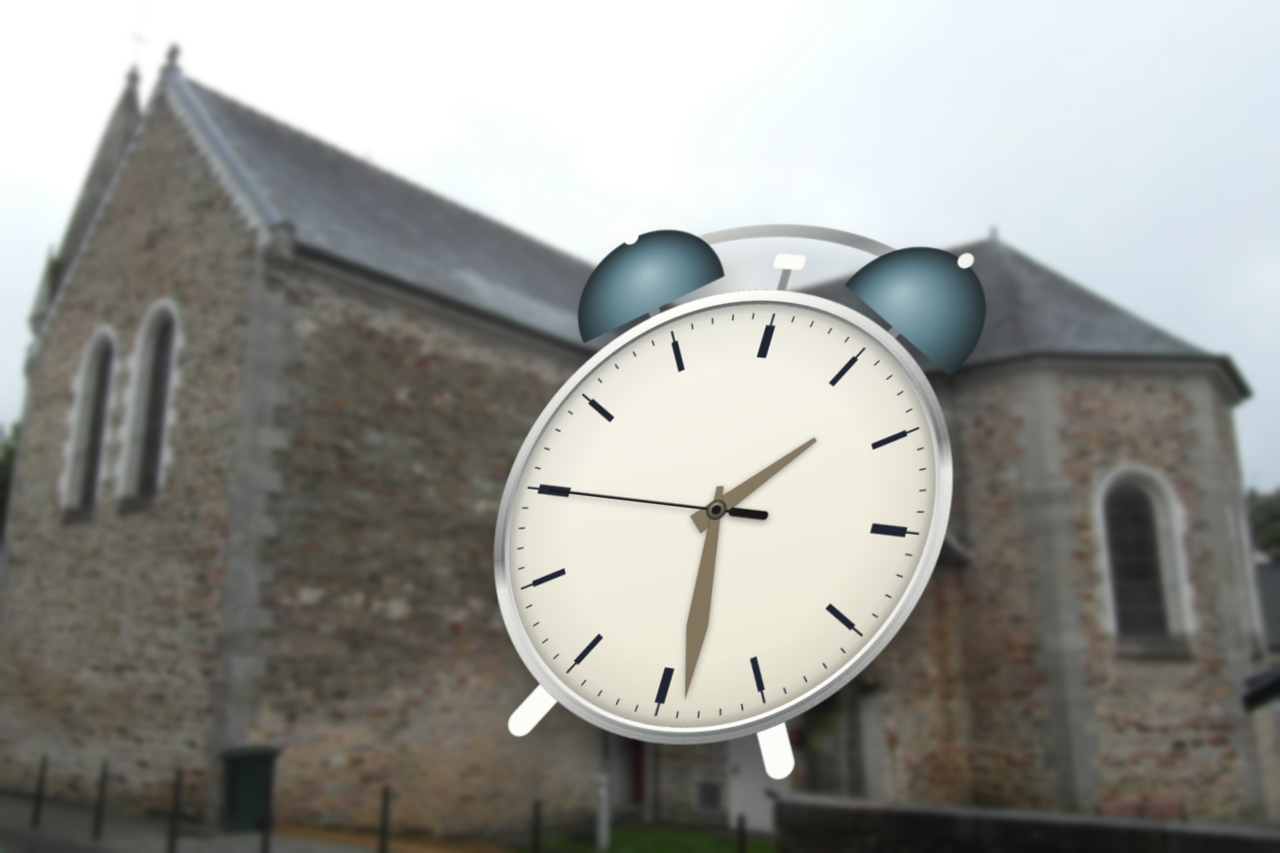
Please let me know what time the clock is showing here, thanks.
1:28:45
